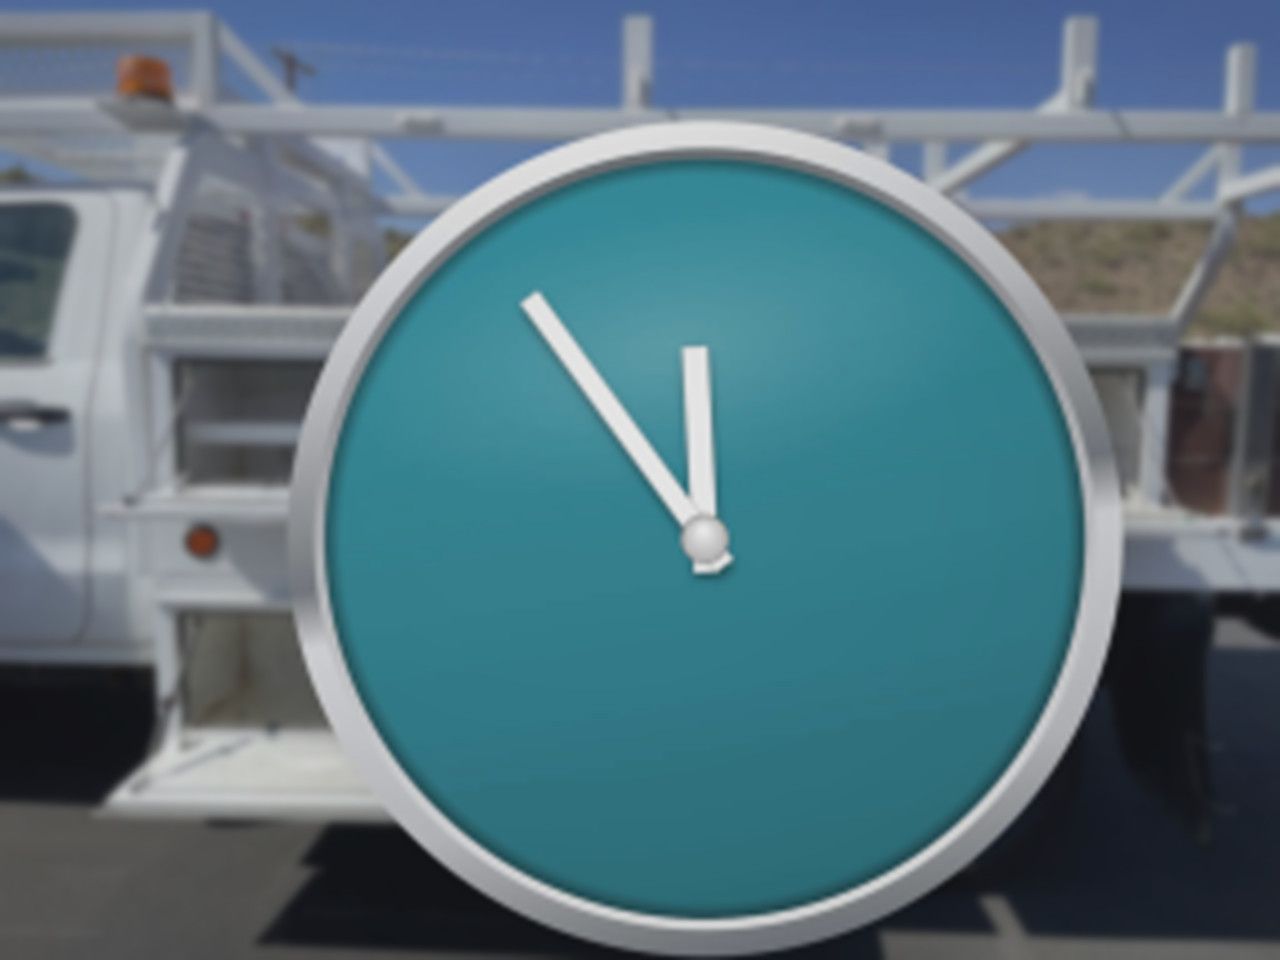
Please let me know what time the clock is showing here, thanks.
11:54
